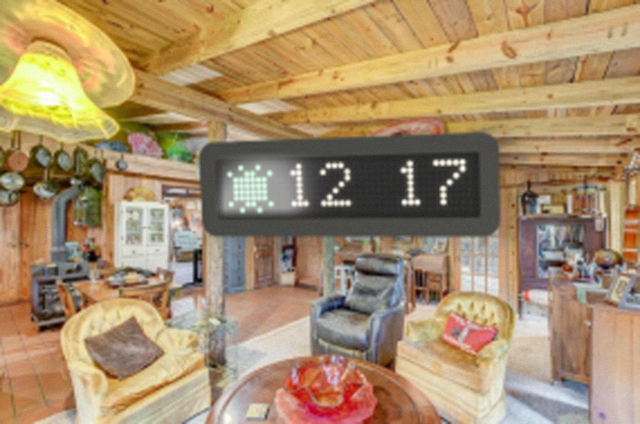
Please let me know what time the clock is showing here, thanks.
12:17
